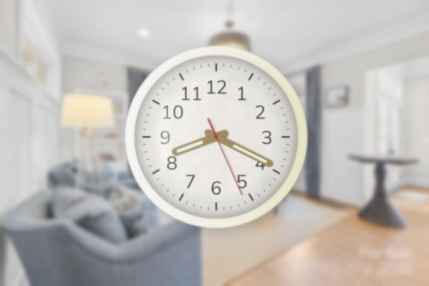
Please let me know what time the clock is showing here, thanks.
8:19:26
